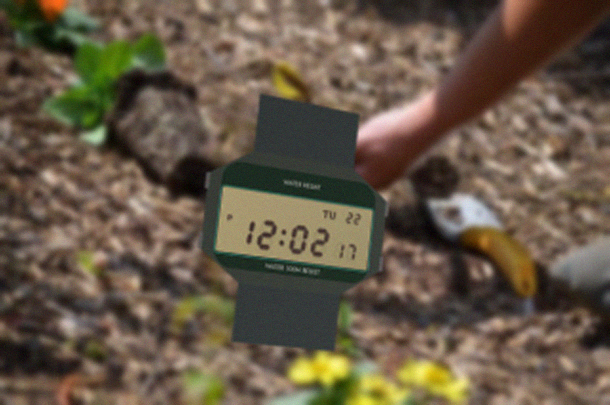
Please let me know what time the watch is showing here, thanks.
12:02:17
